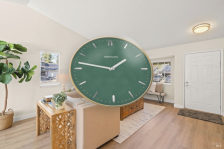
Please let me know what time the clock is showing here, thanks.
1:47
